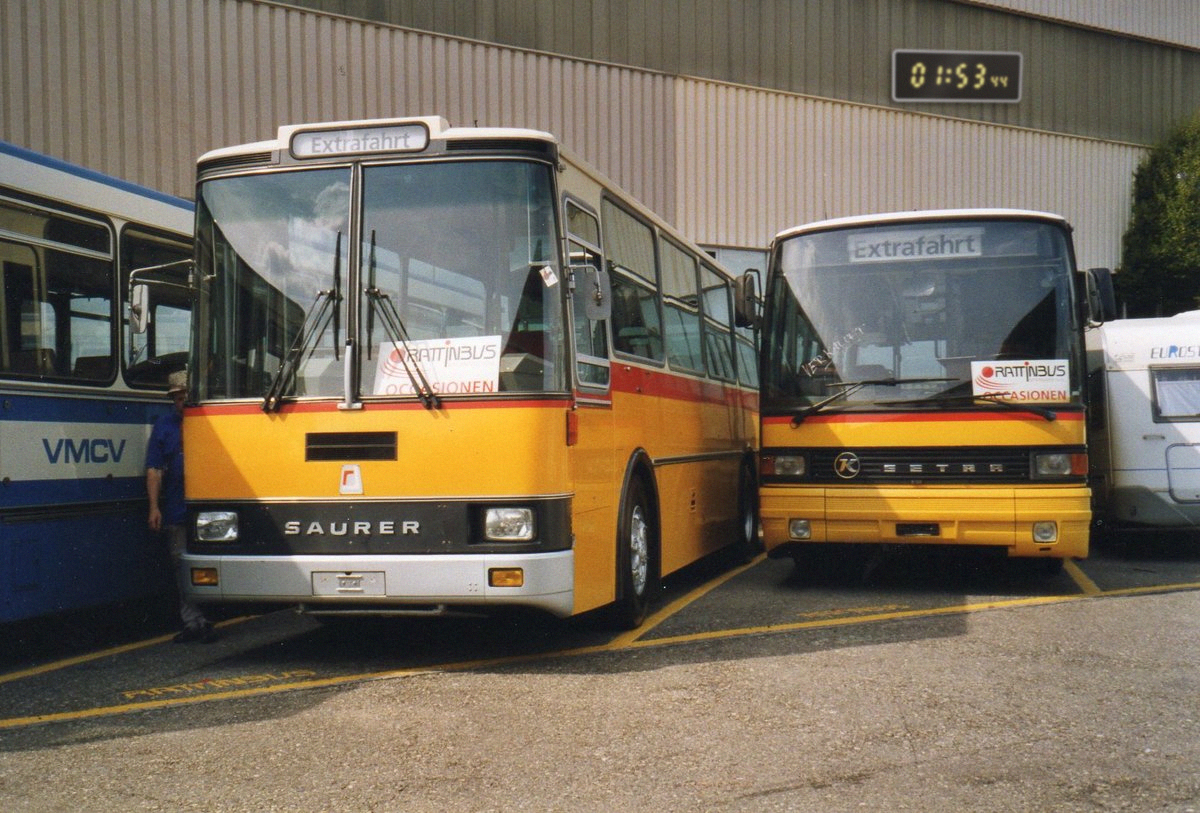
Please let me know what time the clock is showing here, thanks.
1:53:44
